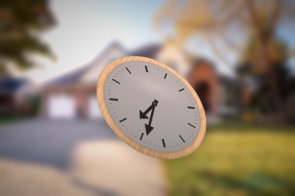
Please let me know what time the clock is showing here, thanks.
7:34
